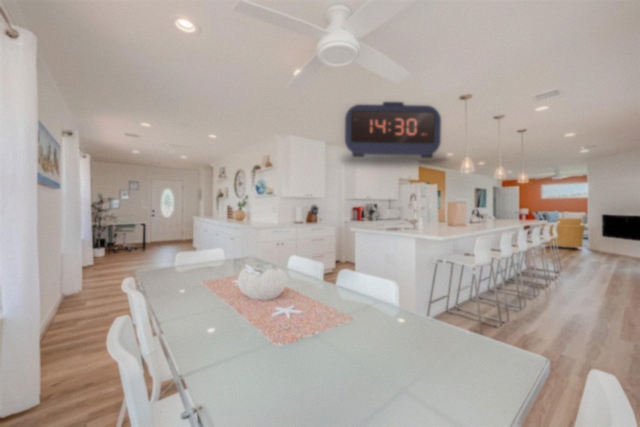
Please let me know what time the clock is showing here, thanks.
14:30
